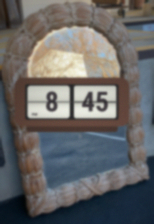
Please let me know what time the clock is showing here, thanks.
8:45
